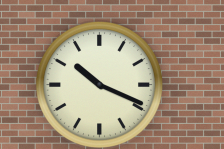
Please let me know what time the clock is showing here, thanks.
10:19
